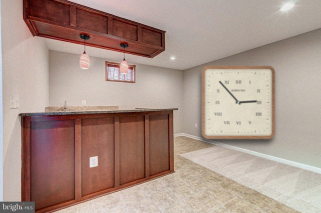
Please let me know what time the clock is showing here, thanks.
2:53
